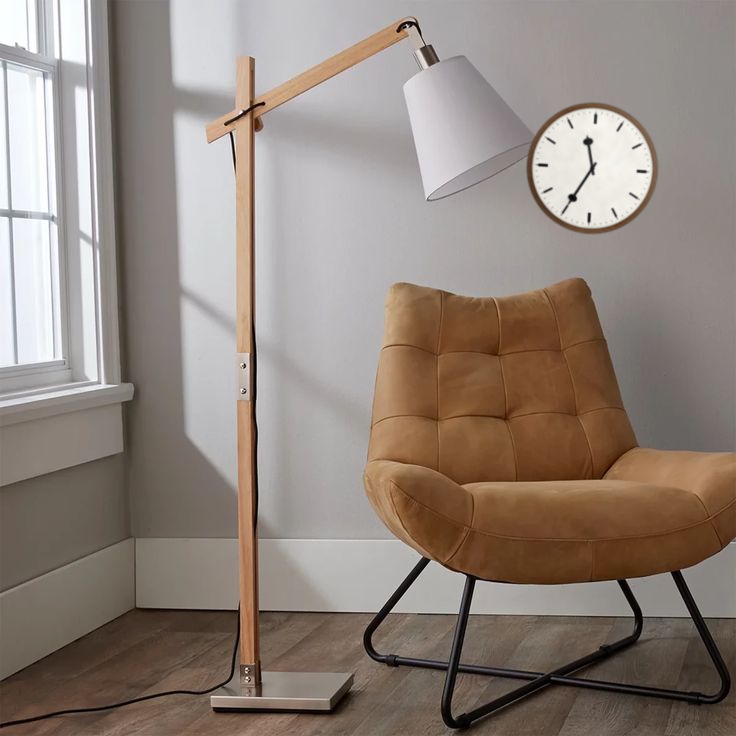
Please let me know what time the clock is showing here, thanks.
11:35
